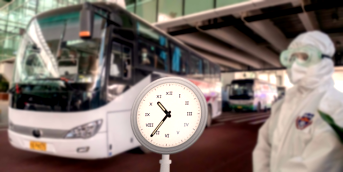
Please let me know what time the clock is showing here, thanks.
10:36
